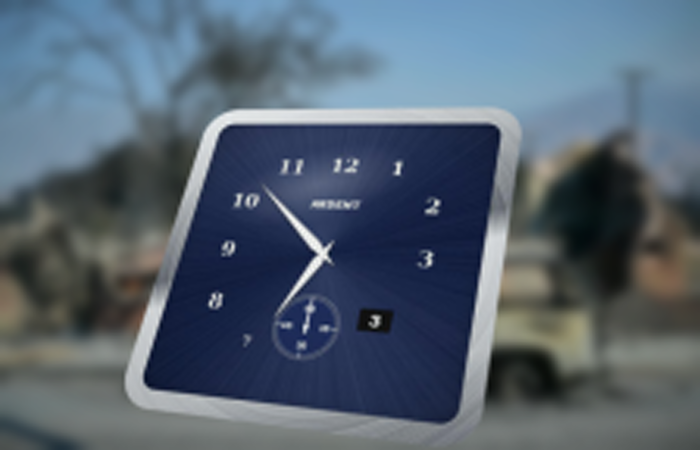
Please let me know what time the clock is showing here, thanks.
6:52
